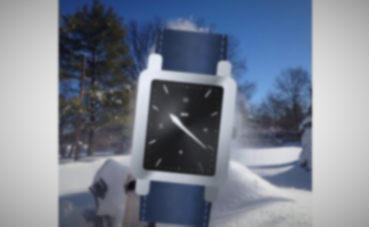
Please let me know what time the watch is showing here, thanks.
10:21
